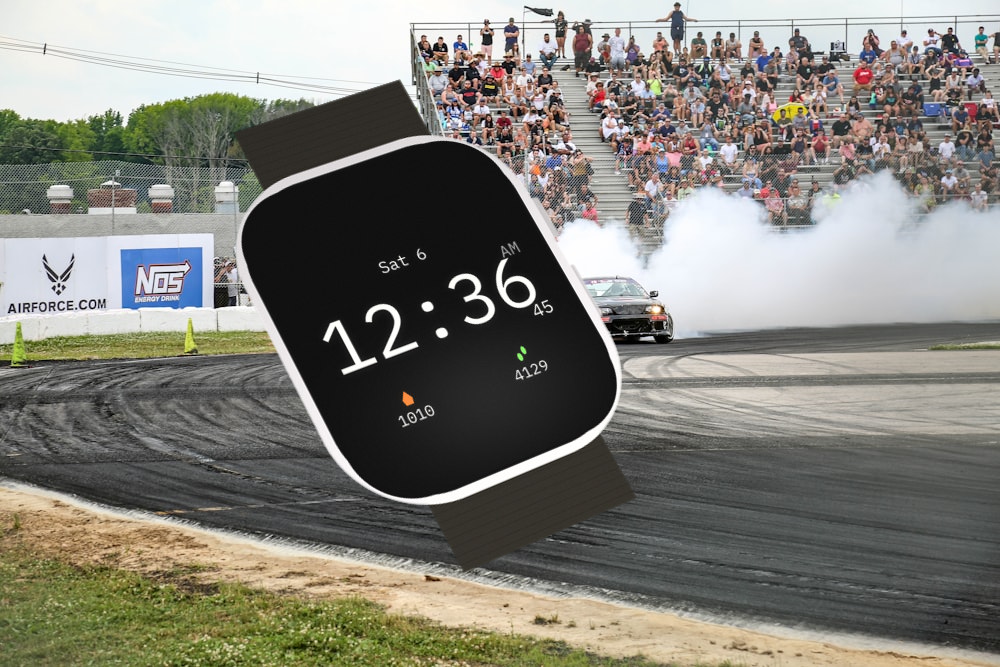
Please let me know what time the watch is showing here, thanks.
12:36:45
